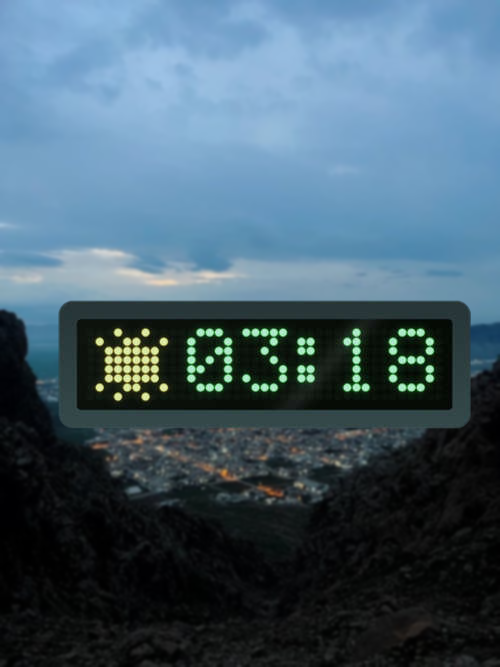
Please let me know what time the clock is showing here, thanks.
3:18
